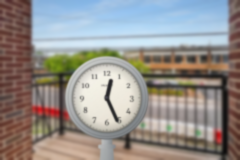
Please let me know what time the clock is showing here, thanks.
12:26
